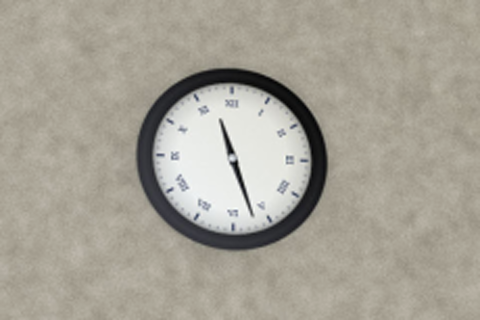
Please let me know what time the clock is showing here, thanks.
11:27
